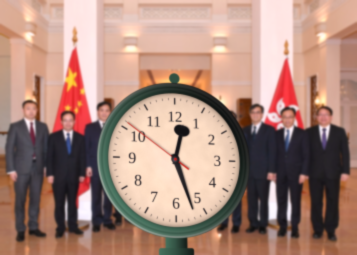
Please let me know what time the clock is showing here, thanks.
12:26:51
